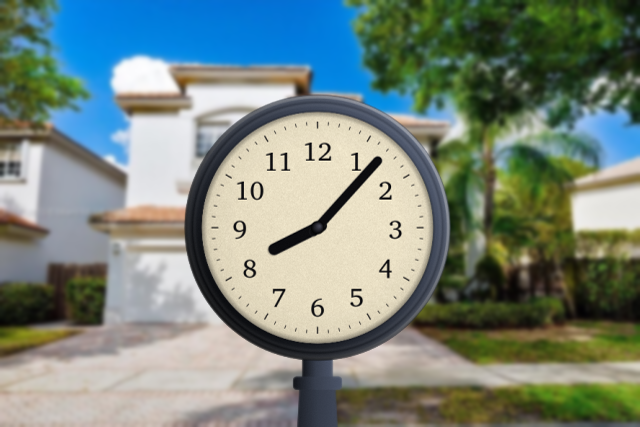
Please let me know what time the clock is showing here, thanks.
8:07
